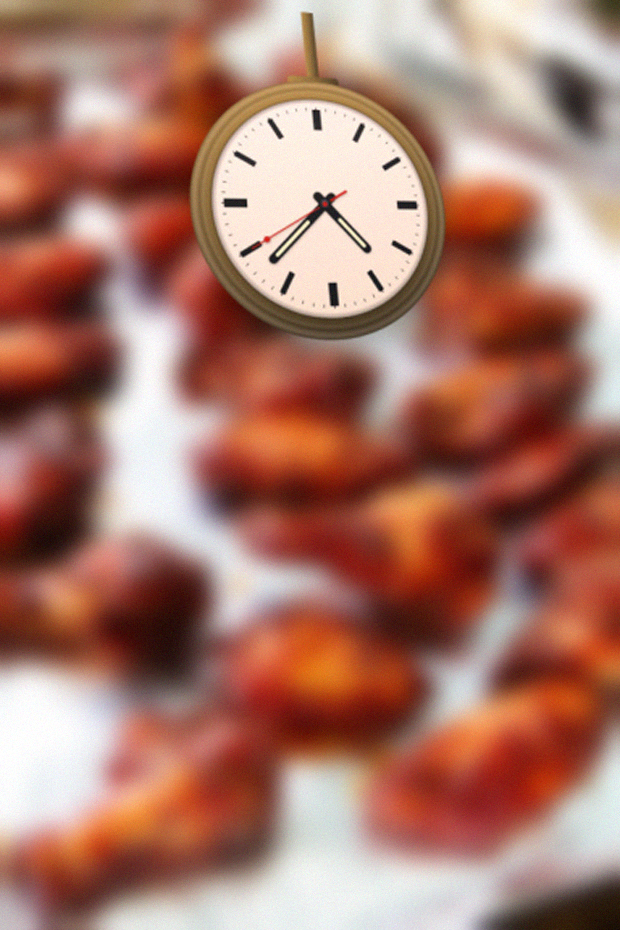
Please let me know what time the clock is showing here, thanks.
4:37:40
